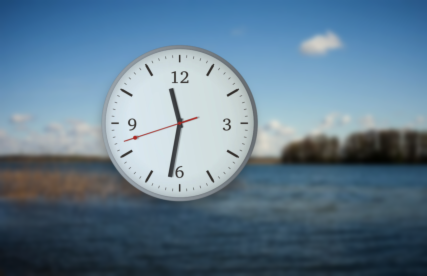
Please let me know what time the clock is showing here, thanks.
11:31:42
